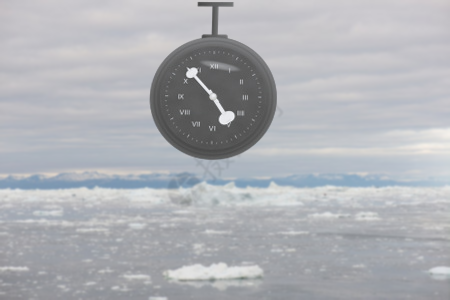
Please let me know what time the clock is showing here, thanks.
4:53
